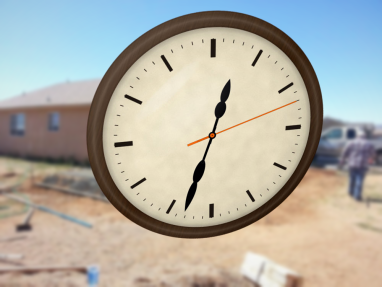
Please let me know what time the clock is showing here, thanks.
12:33:12
